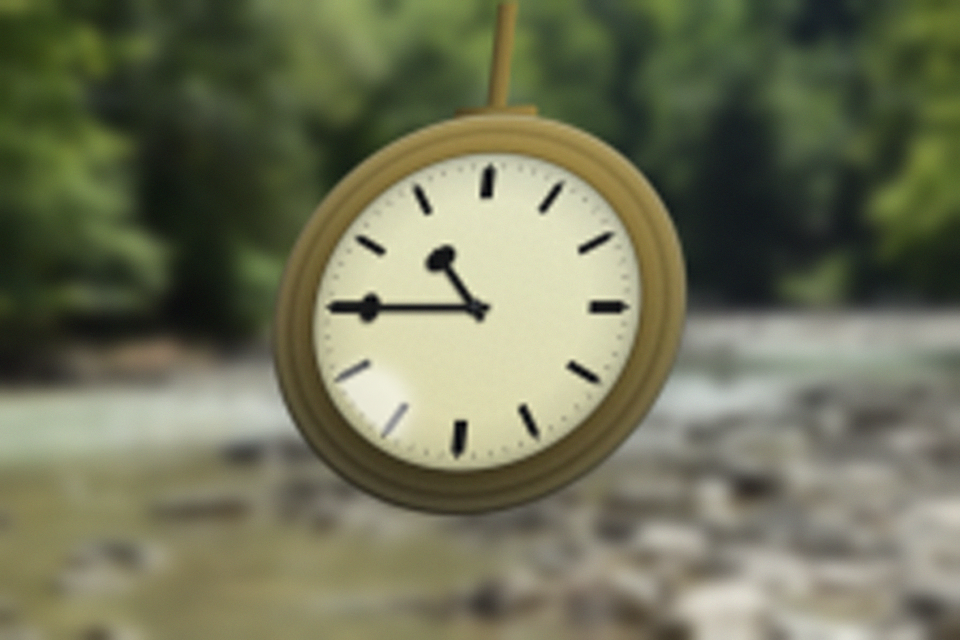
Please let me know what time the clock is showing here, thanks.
10:45
